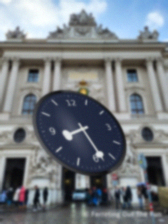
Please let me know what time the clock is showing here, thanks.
8:28
